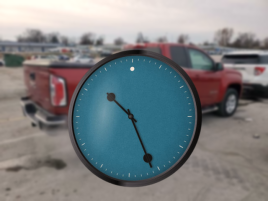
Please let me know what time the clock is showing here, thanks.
10:26
